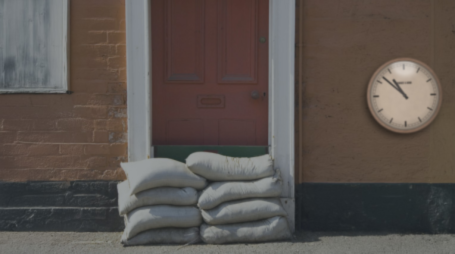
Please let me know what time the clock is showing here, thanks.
10:52
